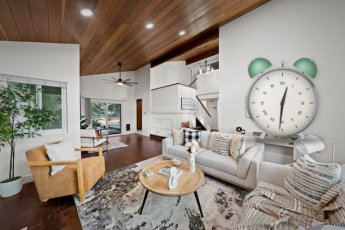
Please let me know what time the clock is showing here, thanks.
12:31
